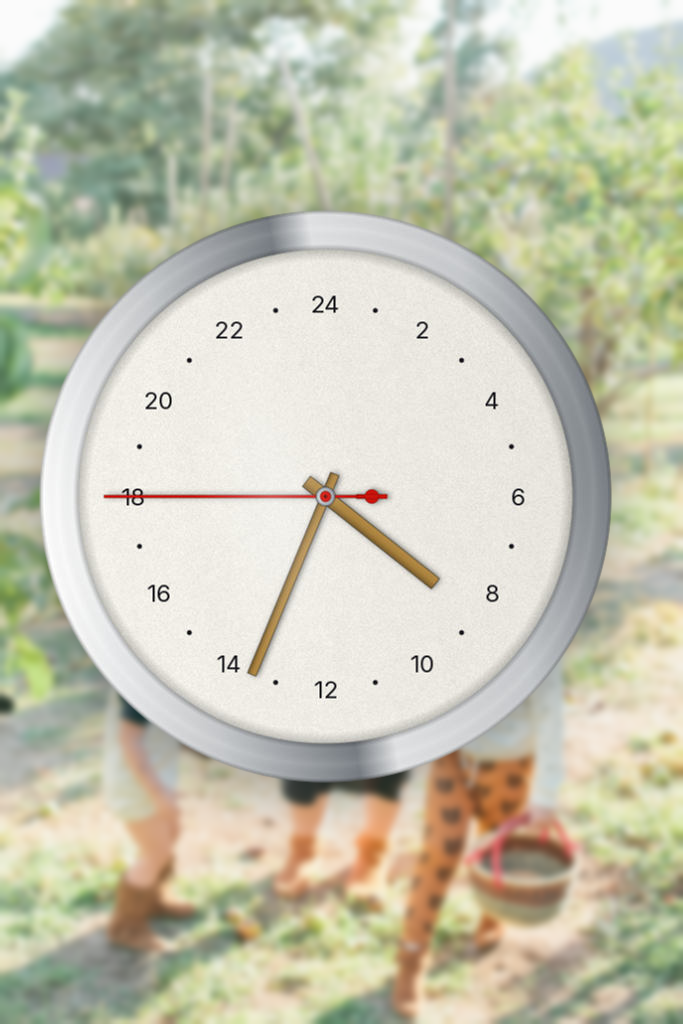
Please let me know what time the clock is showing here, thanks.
8:33:45
